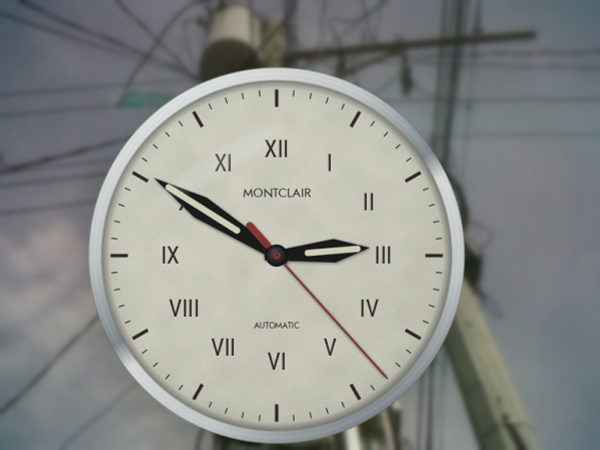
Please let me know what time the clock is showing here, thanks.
2:50:23
